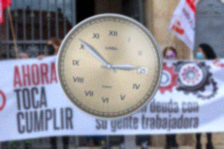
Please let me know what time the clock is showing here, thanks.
2:51
